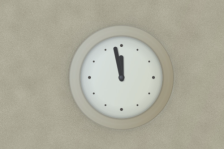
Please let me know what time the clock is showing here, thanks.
11:58
